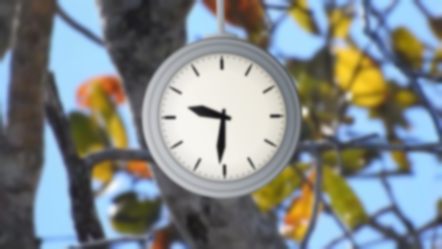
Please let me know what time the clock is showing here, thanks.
9:31
